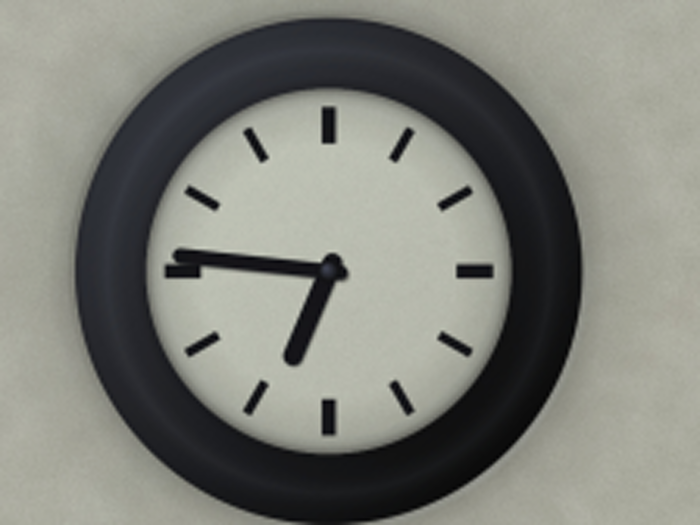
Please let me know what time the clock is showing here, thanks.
6:46
